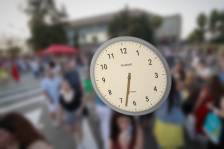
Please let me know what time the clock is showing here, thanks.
6:33
